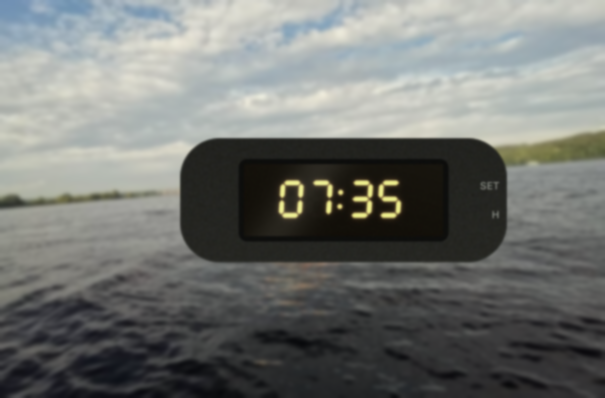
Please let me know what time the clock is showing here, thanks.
7:35
